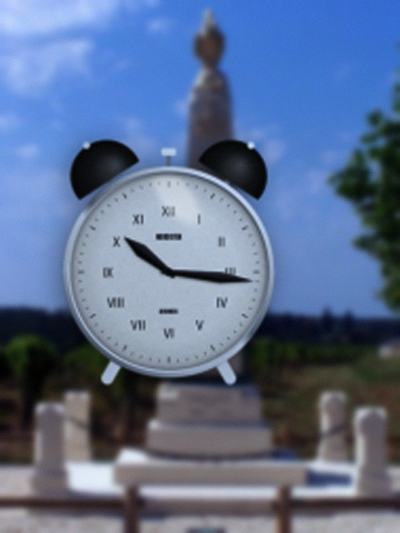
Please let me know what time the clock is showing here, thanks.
10:16
